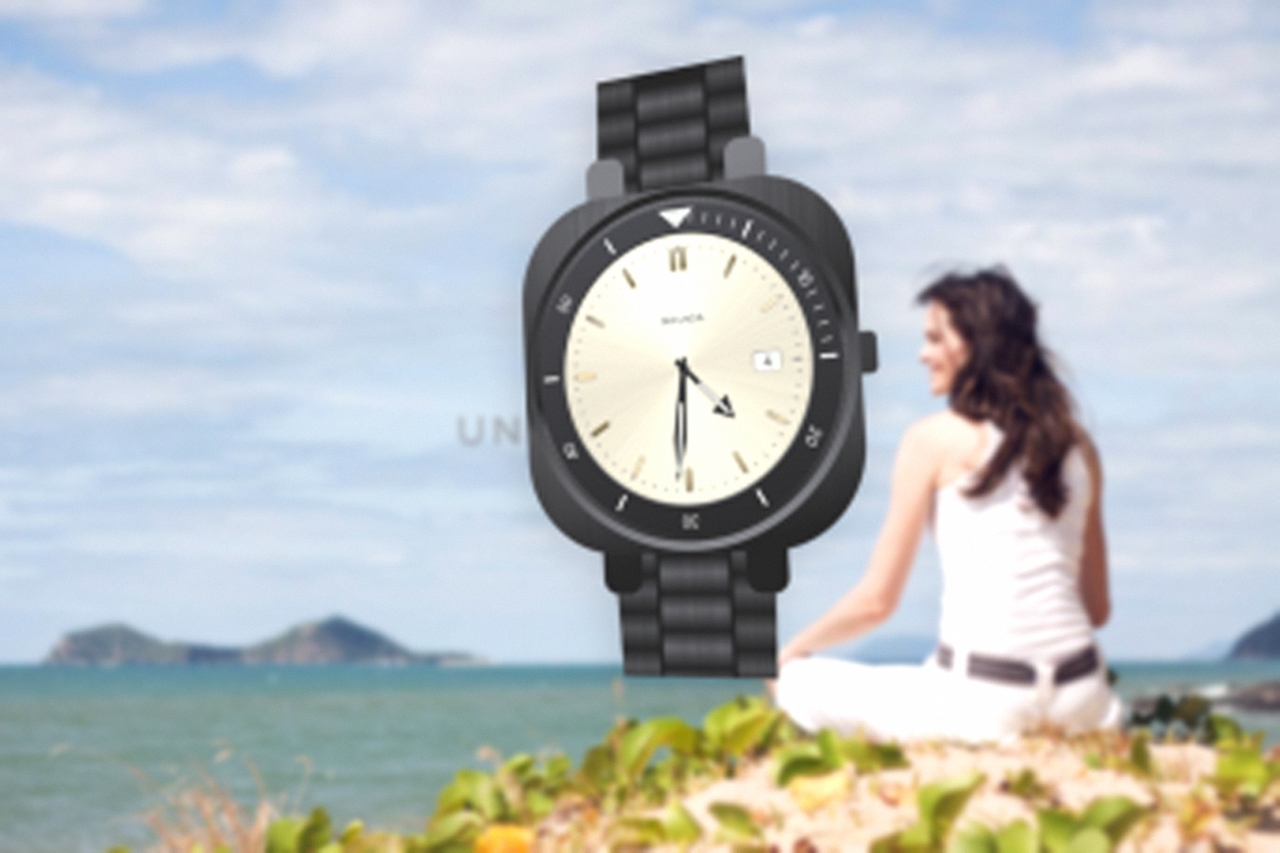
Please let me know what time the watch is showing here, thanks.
4:31
